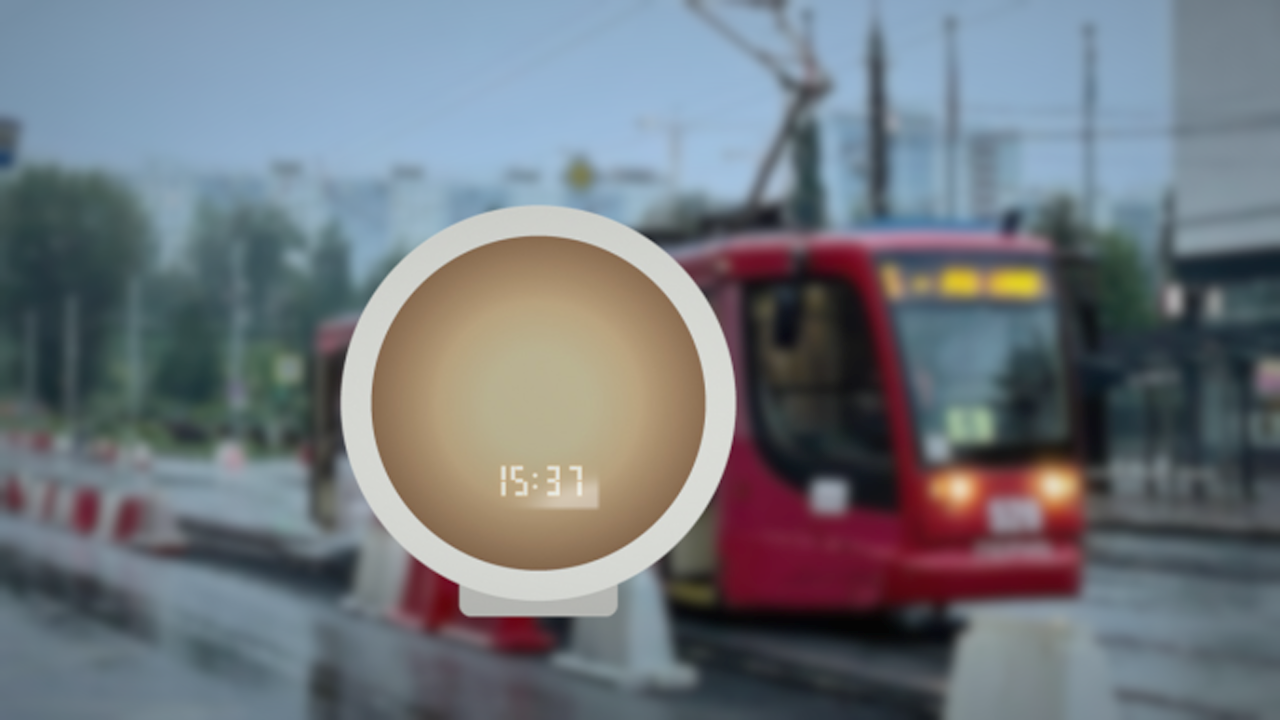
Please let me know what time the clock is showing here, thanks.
15:37
